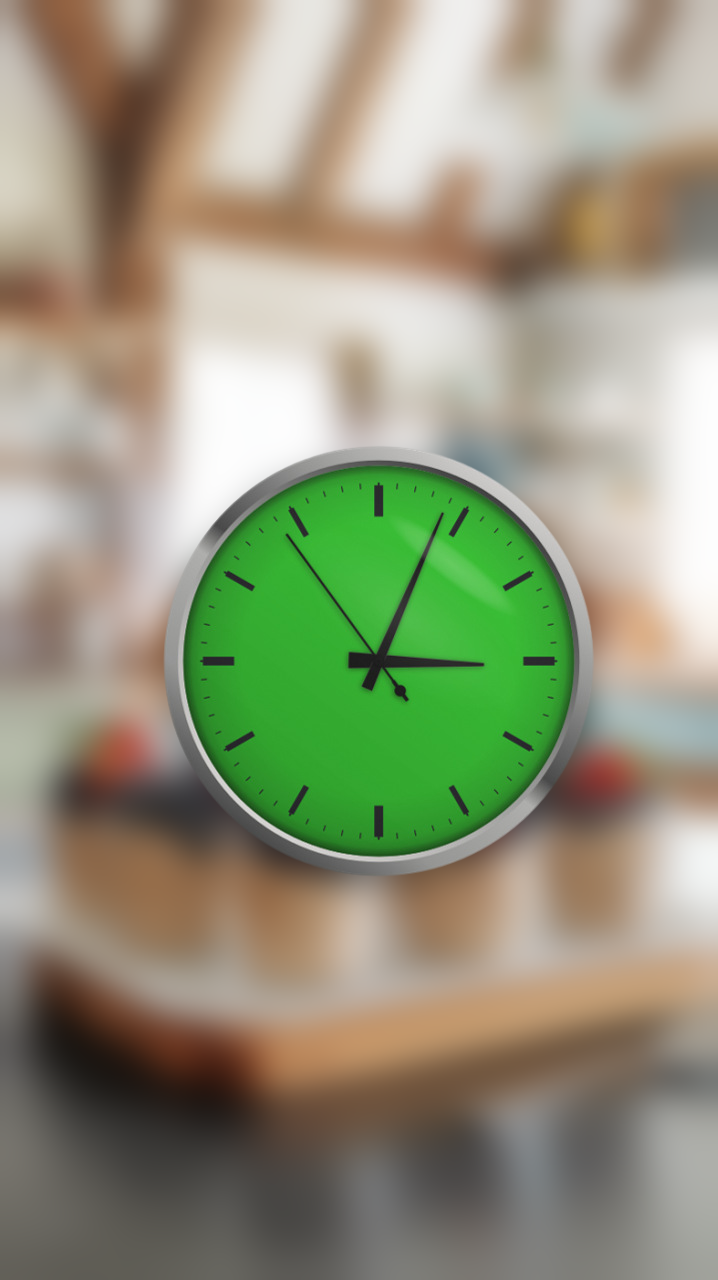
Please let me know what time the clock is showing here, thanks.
3:03:54
